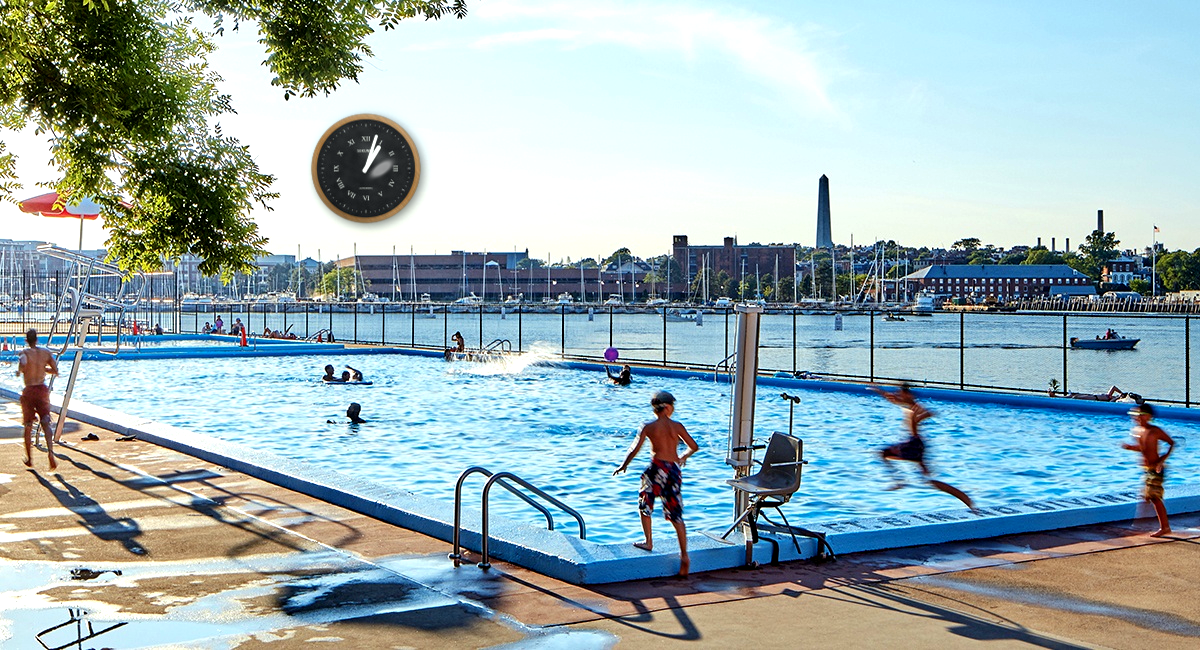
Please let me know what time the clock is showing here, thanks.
1:03
